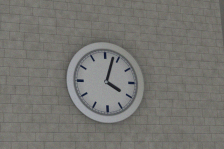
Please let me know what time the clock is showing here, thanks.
4:03
